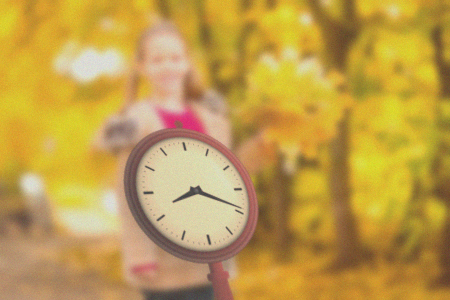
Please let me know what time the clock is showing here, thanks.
8:19
